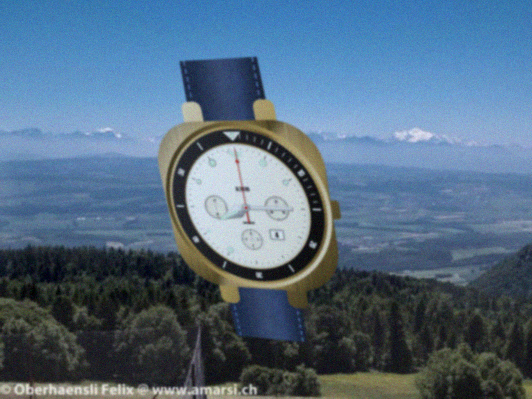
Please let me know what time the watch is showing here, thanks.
8:15
